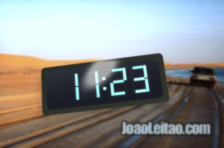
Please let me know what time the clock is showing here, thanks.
11:23
